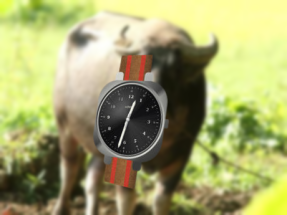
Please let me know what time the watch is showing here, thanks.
12:32
